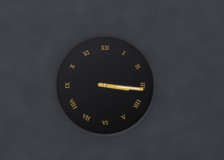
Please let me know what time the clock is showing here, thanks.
3:16
